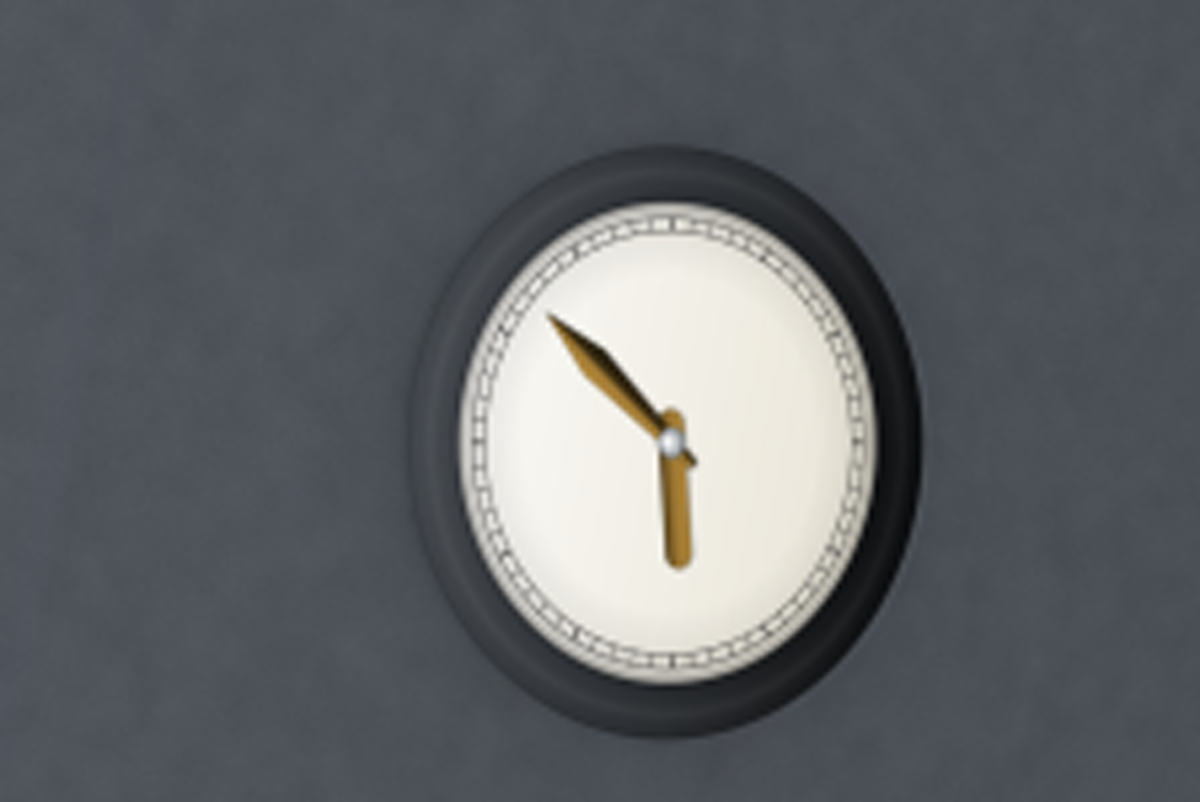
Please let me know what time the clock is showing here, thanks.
5:52
